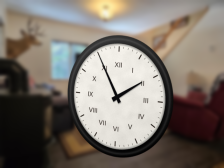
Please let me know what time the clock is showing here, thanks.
1:55
